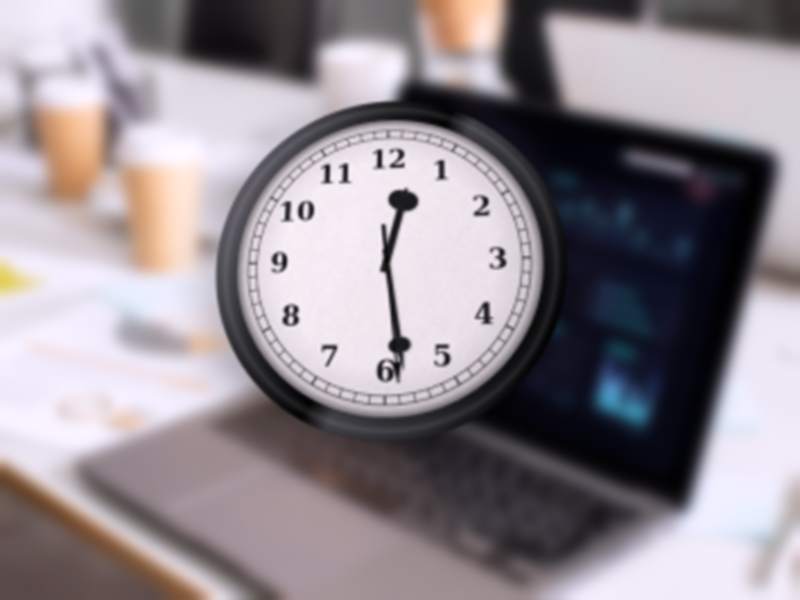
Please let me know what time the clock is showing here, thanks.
12:28:29
